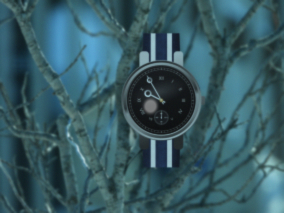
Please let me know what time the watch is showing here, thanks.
9:55
